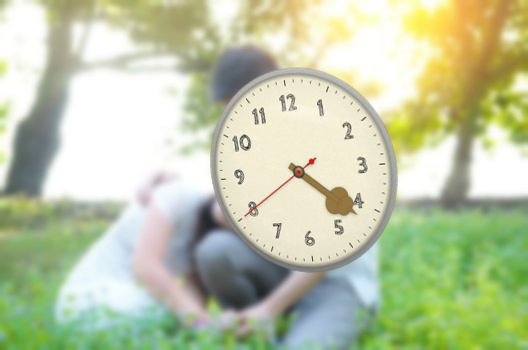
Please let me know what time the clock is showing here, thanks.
4:21:40
